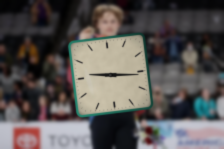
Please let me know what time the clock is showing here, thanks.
9:16
